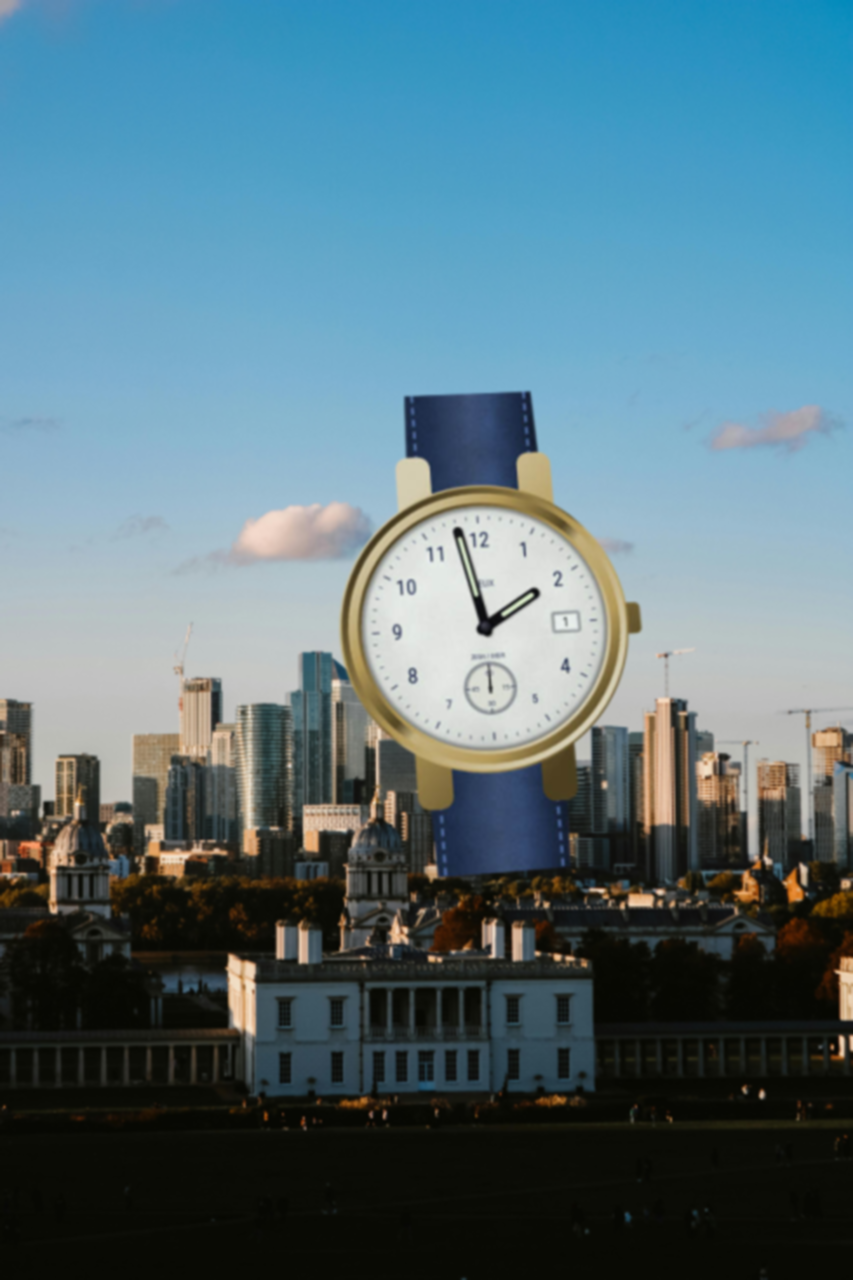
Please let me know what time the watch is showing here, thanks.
1:58
